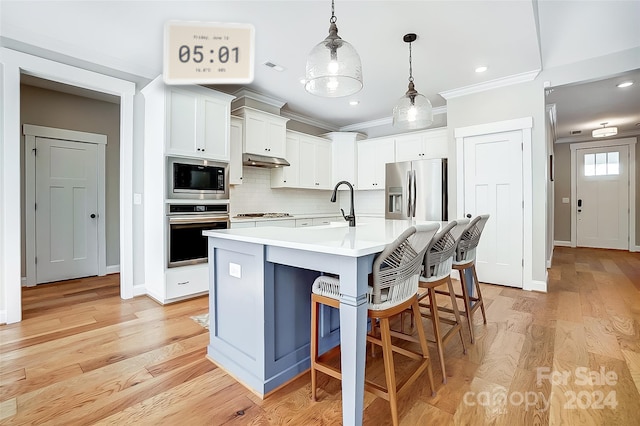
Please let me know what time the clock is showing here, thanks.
5:01
